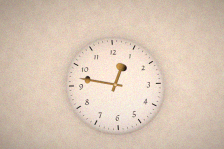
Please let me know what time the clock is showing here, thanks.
12:47
